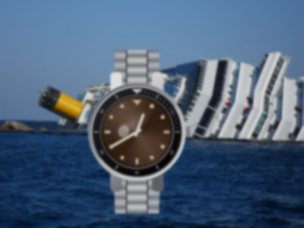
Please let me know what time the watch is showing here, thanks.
12:40
